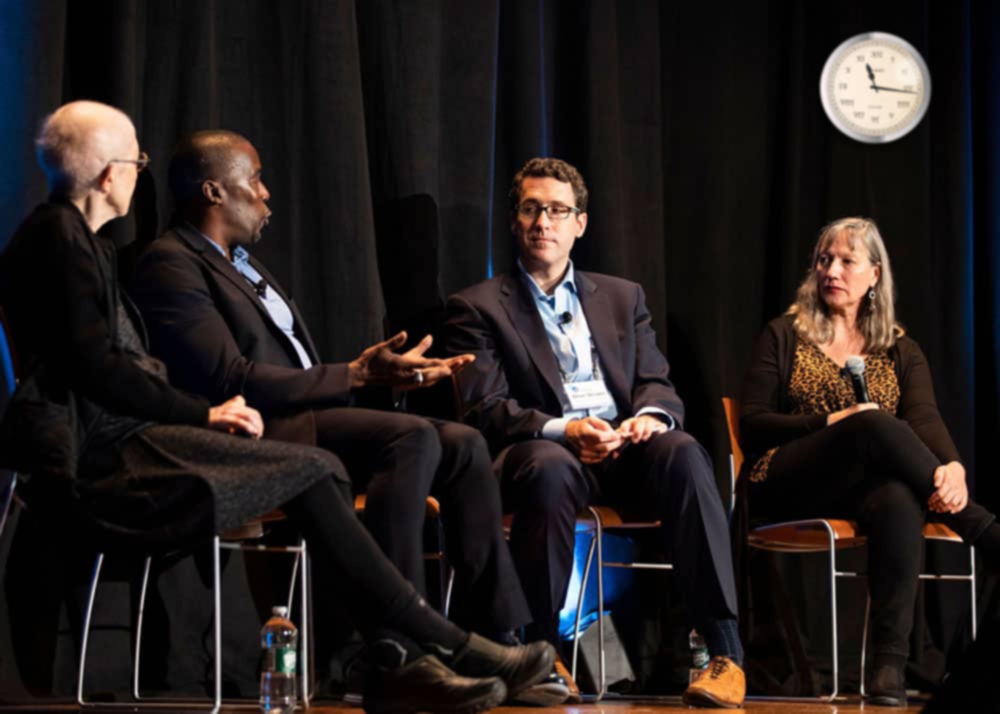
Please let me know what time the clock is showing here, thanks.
11:16
